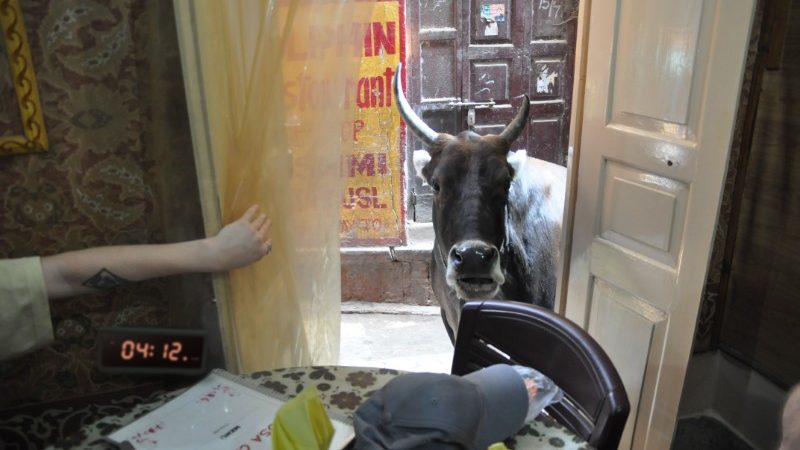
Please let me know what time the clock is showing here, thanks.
4:12
